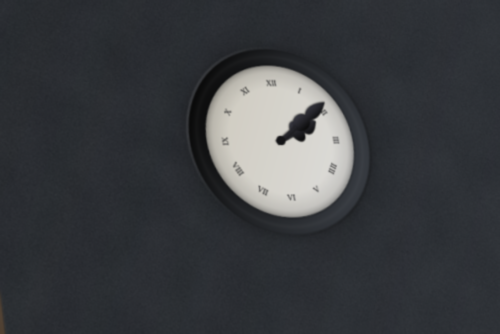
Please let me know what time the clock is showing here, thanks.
2:09
